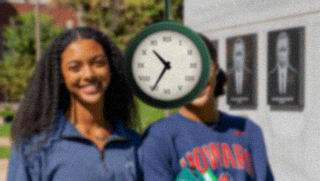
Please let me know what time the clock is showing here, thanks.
10:35
